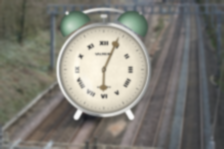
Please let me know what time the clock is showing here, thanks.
6:04
